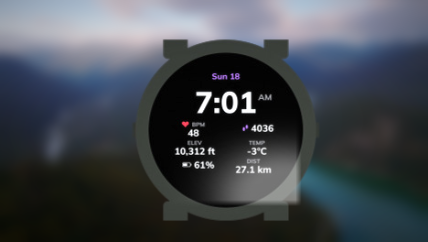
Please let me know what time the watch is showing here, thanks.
7:01
